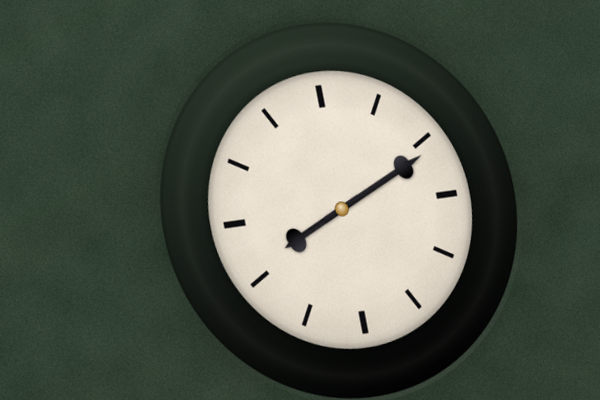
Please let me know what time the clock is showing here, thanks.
8:11
